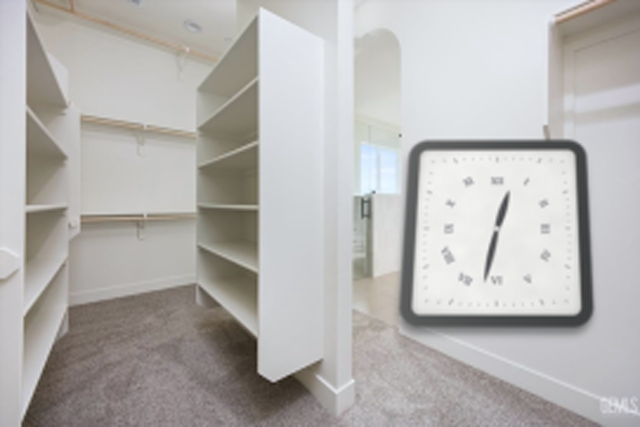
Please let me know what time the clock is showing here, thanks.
12:32
